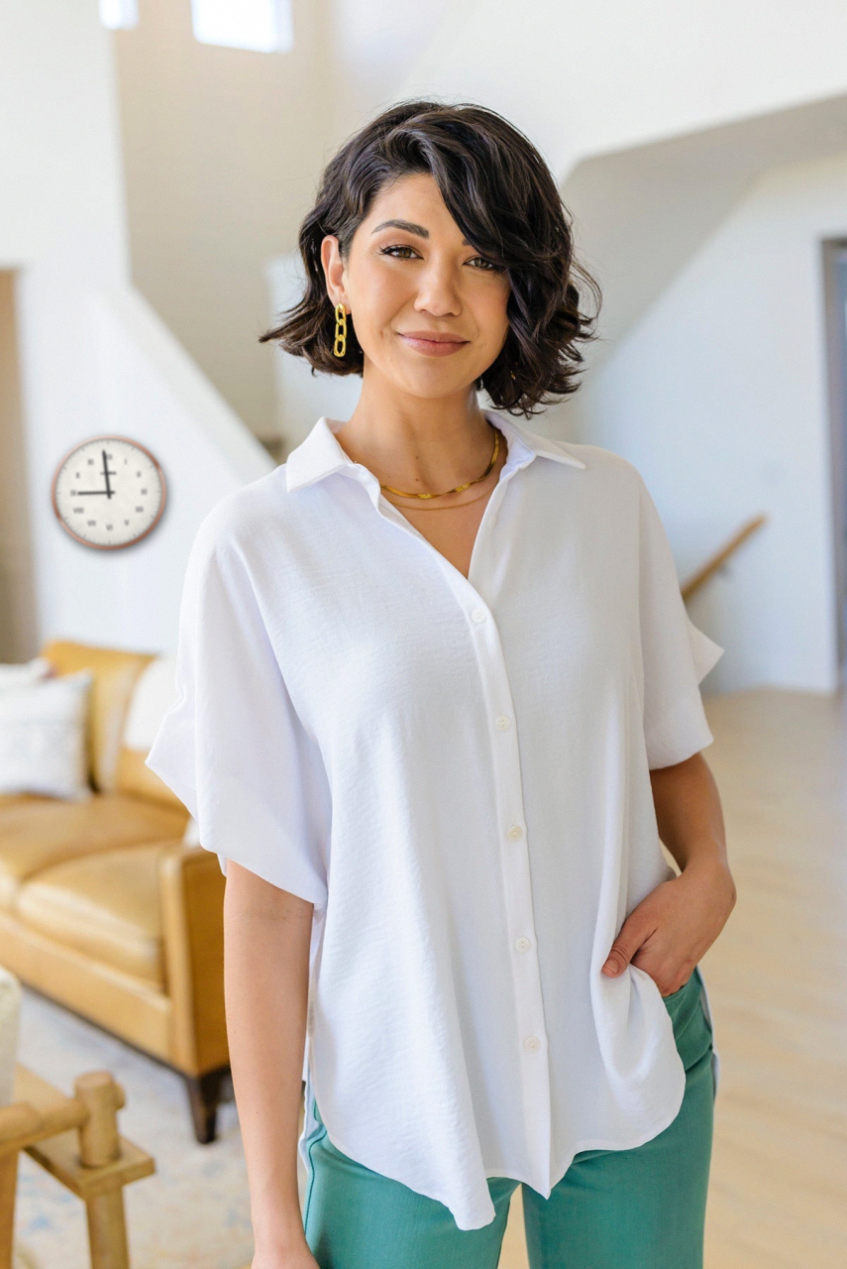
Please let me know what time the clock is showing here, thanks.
8:59
